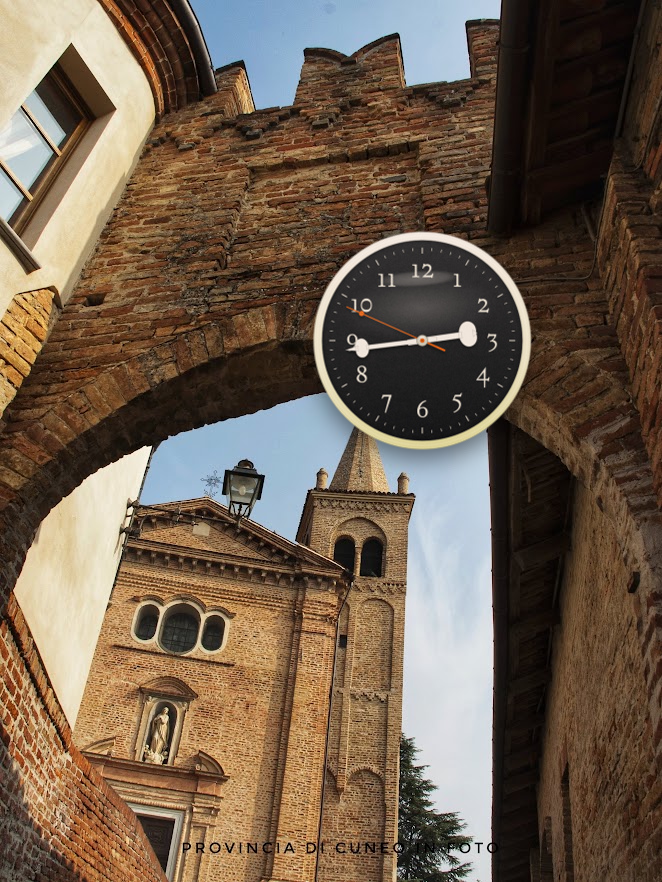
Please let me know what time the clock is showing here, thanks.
2:43:49
